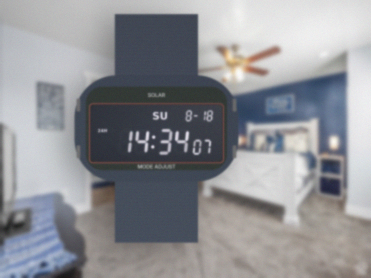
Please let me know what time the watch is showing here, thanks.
14:34:07
